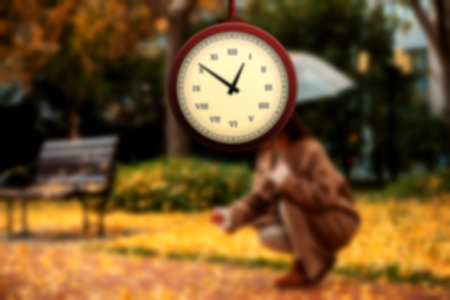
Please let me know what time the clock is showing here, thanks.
12:51
